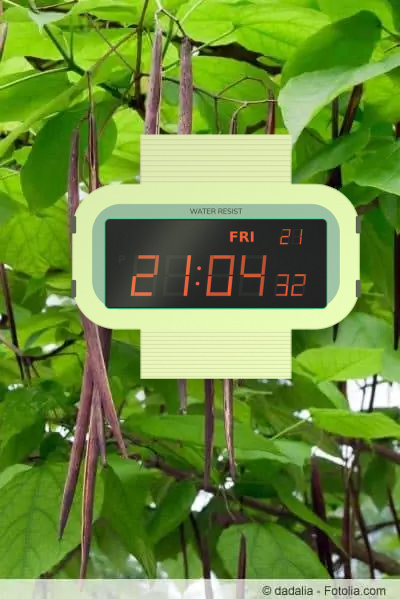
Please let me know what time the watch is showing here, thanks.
21:04:32
